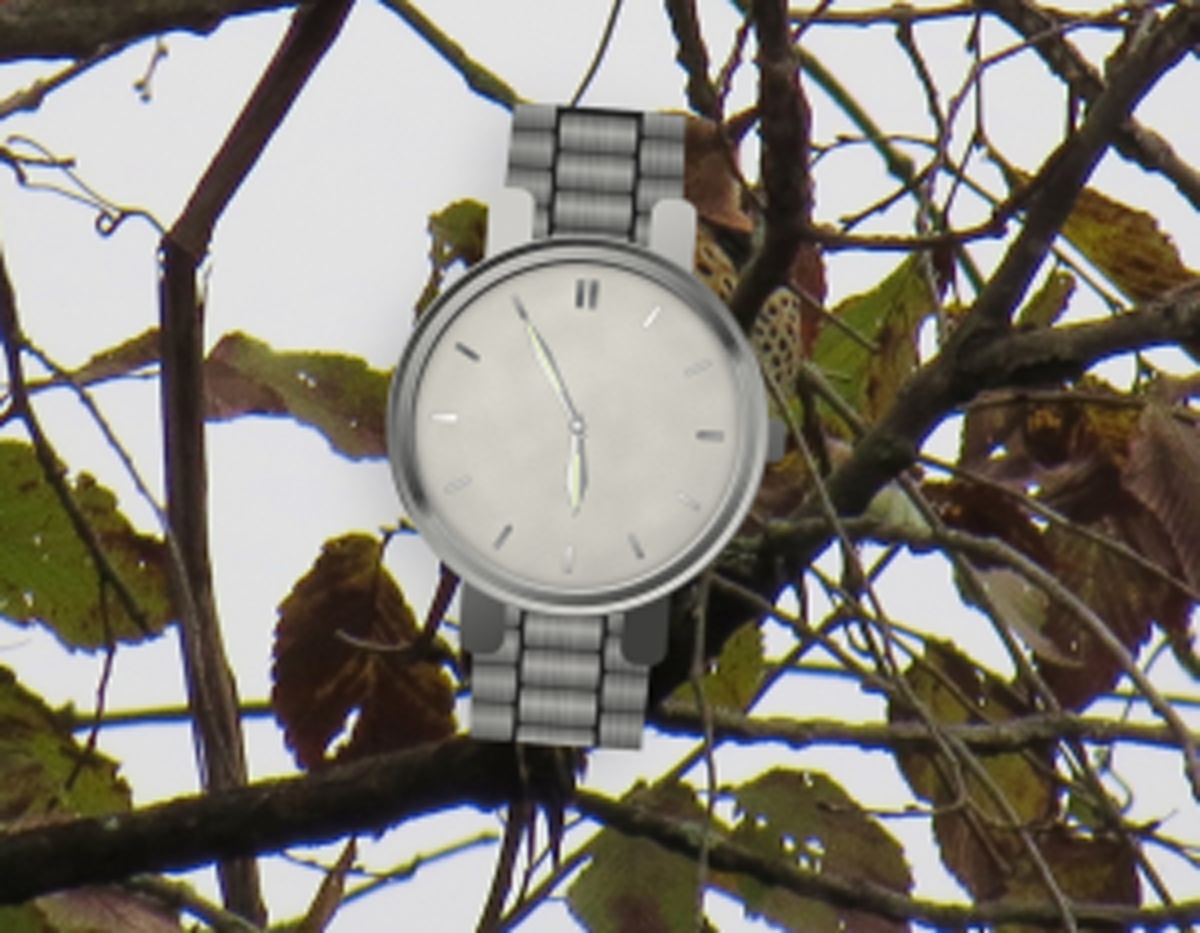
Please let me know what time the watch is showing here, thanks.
5:55
